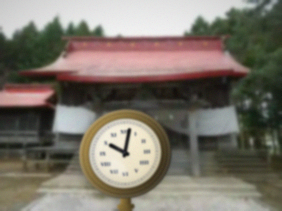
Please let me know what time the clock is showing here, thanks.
10:02
